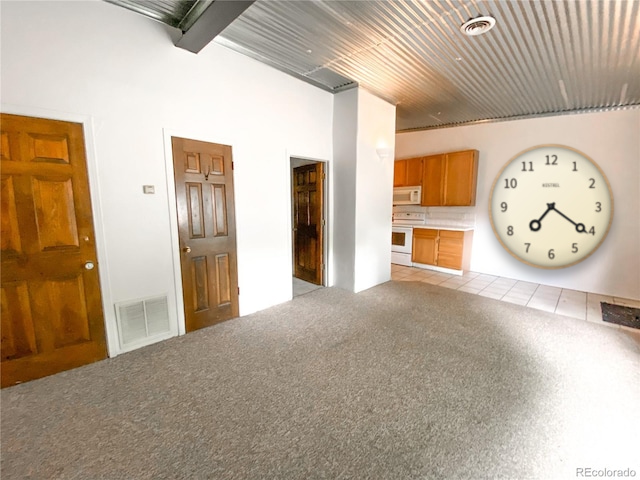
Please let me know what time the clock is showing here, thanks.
7:21
